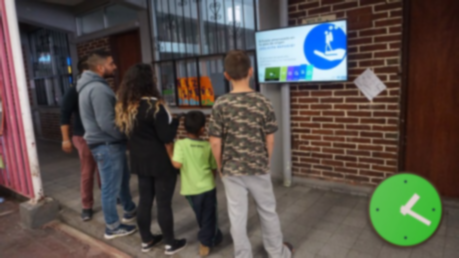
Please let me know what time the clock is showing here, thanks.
1:20
